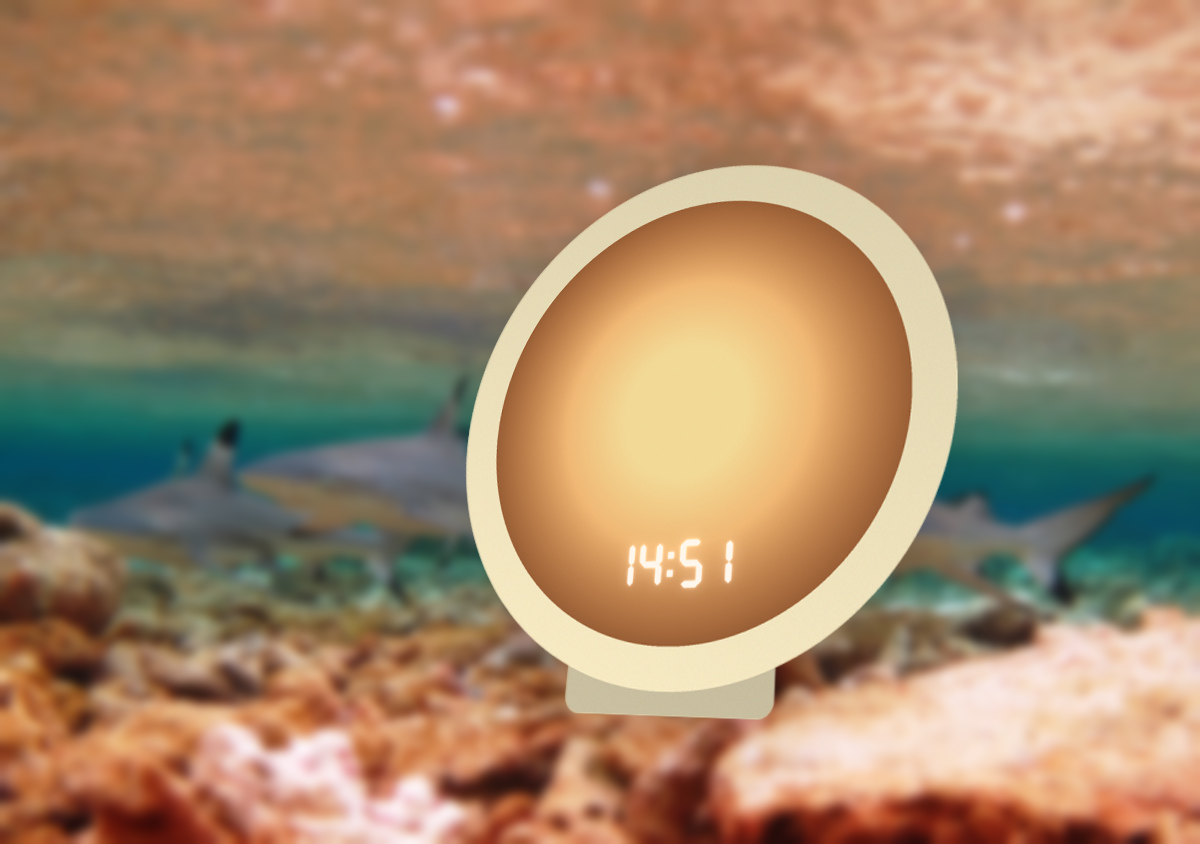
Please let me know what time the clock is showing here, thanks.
14:51
